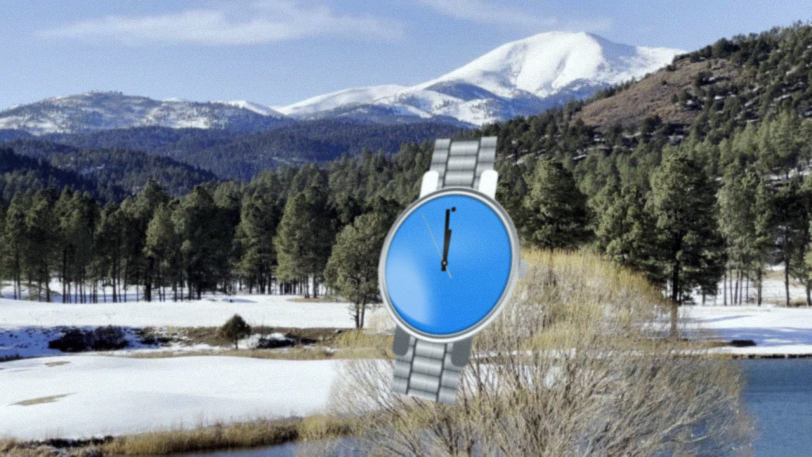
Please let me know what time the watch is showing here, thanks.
11:58:54
